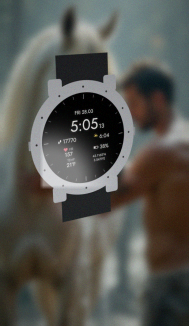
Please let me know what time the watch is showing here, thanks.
5:05
